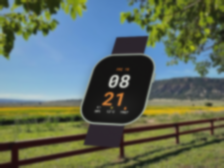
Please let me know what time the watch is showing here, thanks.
8:21
